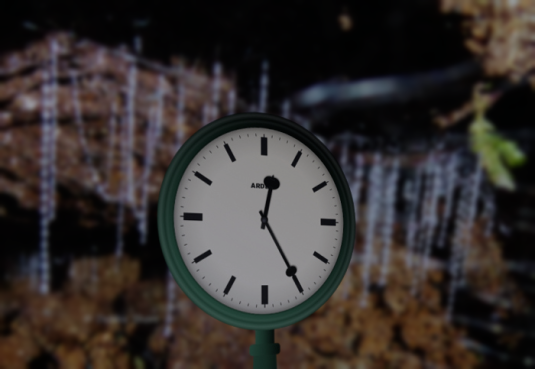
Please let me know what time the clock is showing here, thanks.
12:25
